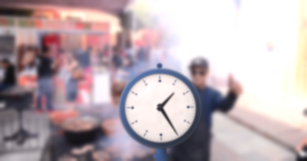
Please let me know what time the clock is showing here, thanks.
1:25
